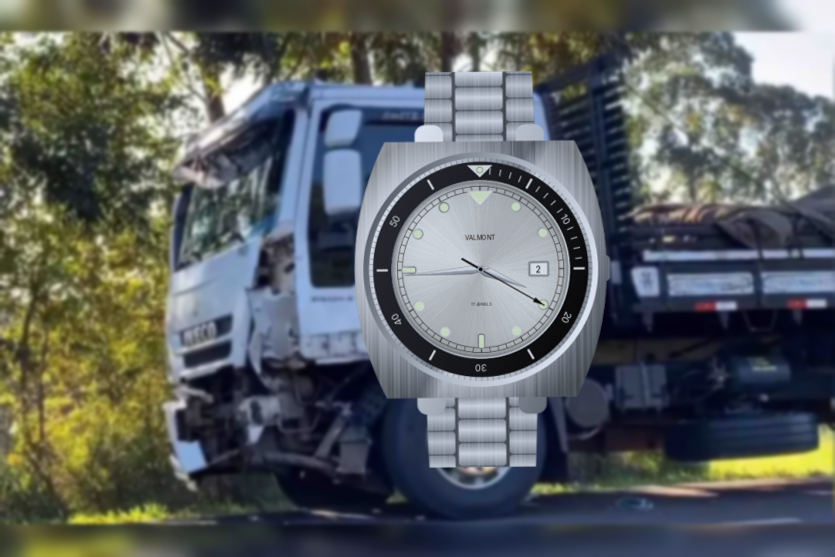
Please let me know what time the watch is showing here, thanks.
3:44:20
